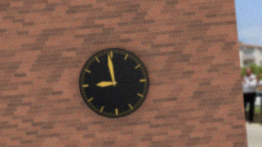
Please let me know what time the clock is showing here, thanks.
8:59
